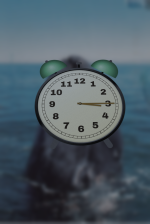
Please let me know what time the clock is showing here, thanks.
3:15
